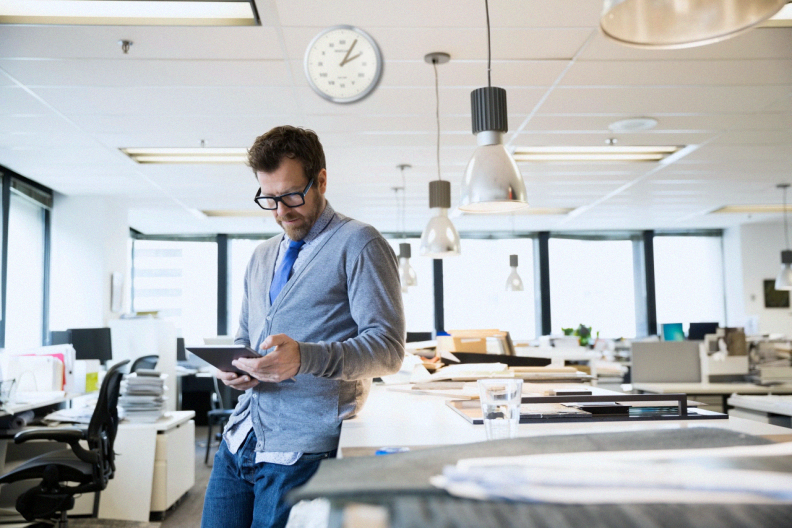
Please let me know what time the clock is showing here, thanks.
2:05
